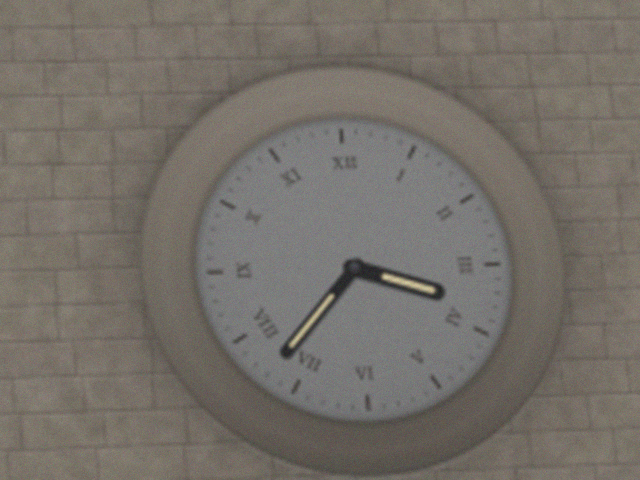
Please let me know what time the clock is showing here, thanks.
3:37
